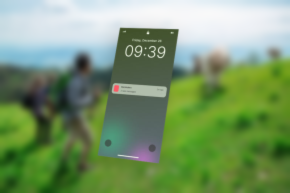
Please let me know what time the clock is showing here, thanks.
9:39
